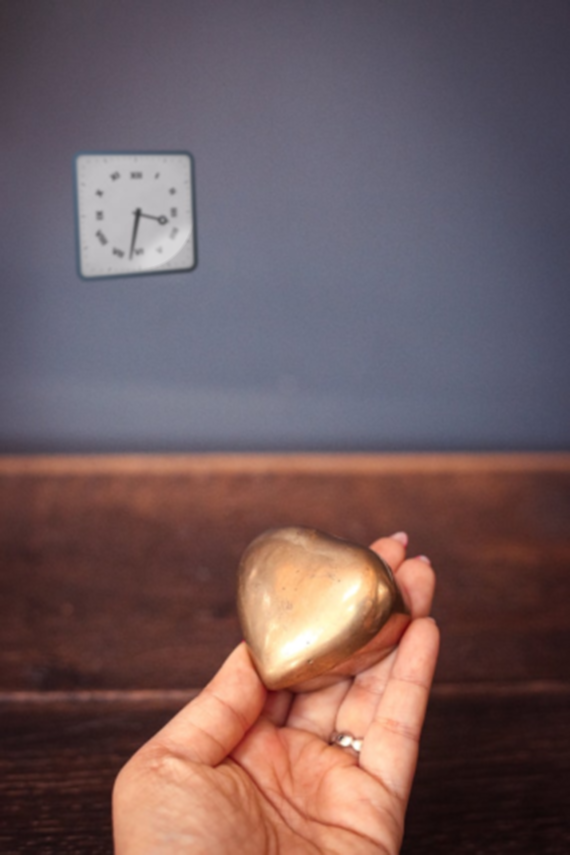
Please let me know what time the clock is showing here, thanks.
3:32
